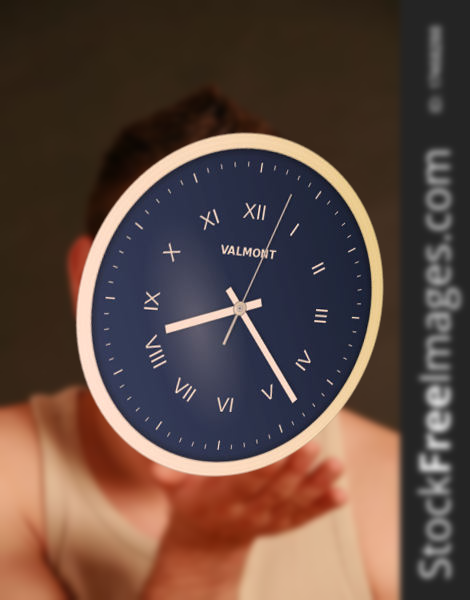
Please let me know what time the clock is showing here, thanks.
8:23:03
